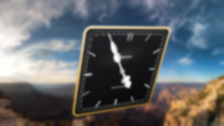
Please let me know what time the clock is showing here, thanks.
4:55
